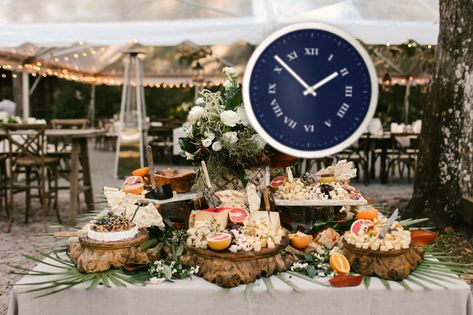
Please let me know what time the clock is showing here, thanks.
1:52
